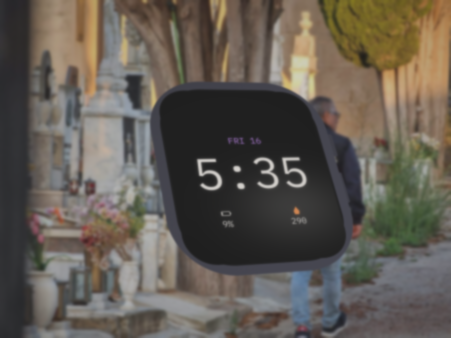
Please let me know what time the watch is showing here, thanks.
5:35
